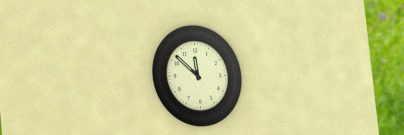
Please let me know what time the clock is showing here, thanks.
11:52
